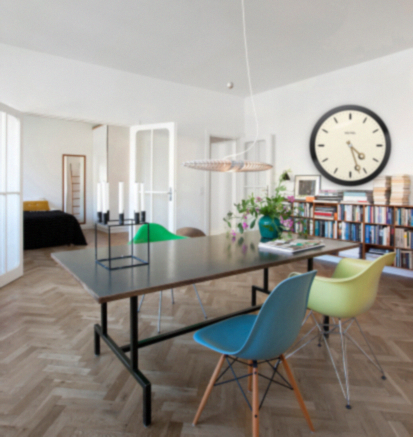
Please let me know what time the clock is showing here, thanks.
4:27
